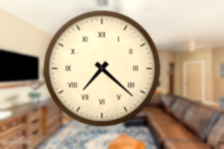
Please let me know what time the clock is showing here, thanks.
7:22
